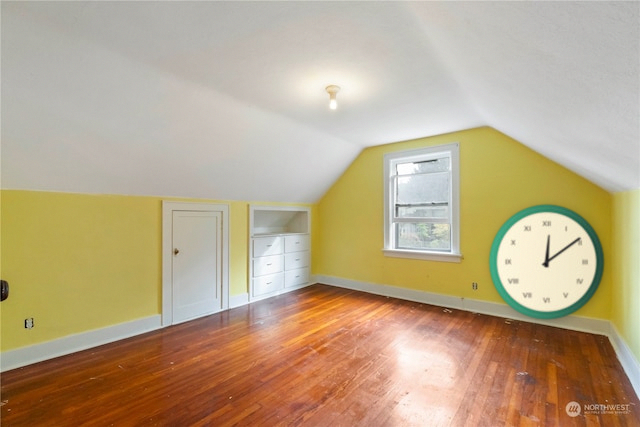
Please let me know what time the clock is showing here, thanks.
12:09
